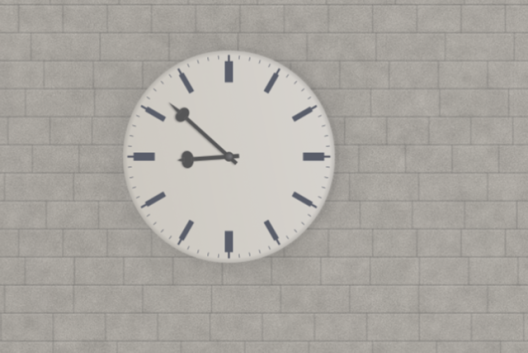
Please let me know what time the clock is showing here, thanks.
8:52
